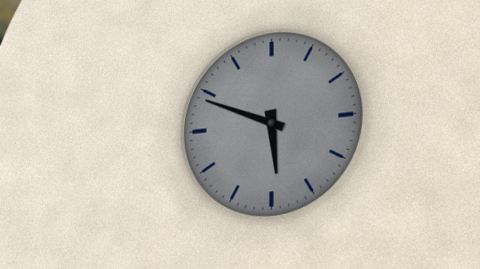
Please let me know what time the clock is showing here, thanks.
5:49
